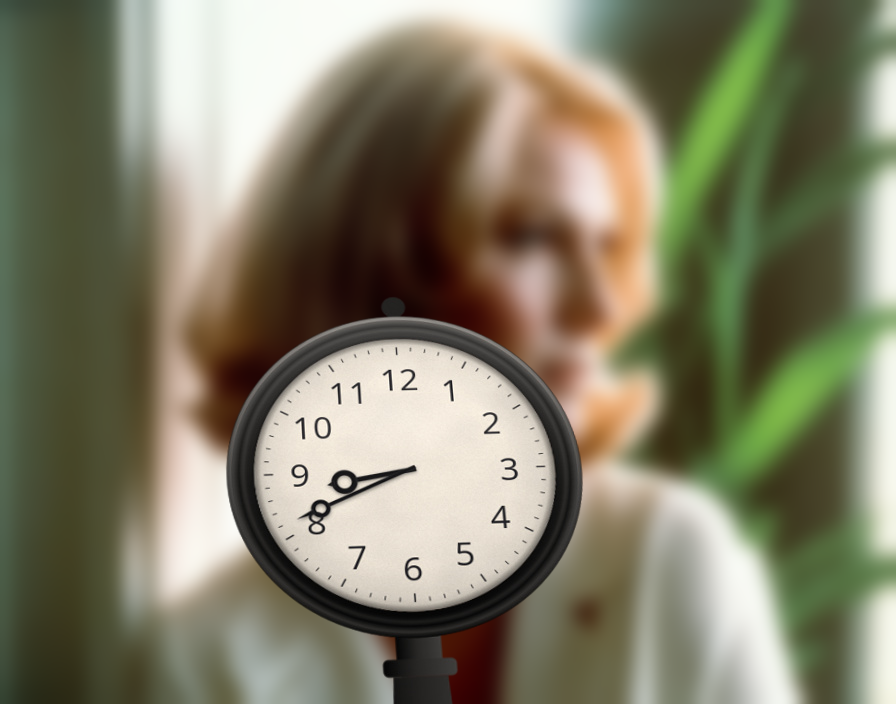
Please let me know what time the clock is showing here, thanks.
8:41
